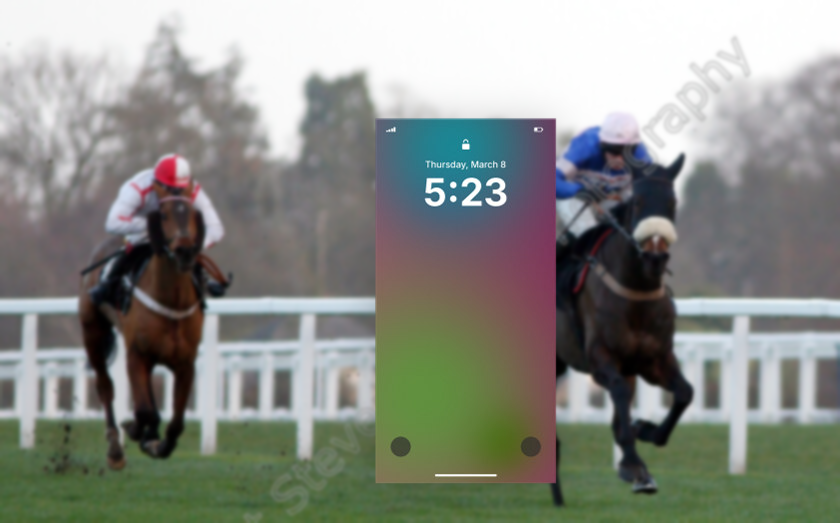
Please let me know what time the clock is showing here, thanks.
5:23
